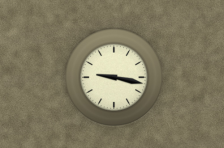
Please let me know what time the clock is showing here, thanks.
9:17
